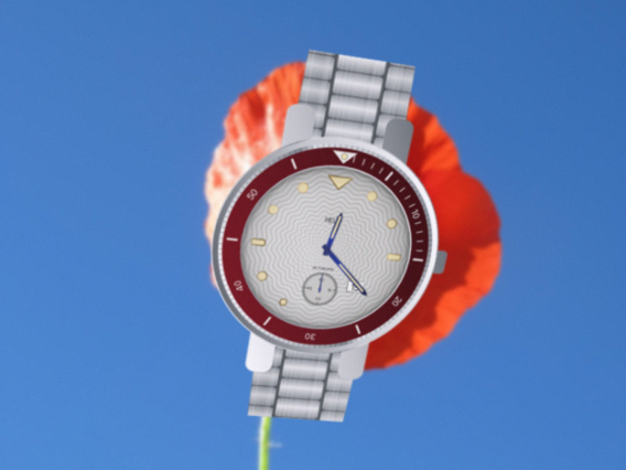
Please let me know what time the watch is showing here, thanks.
12:22
